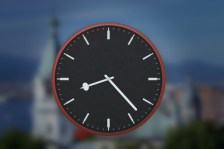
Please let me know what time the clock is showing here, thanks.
8:23
